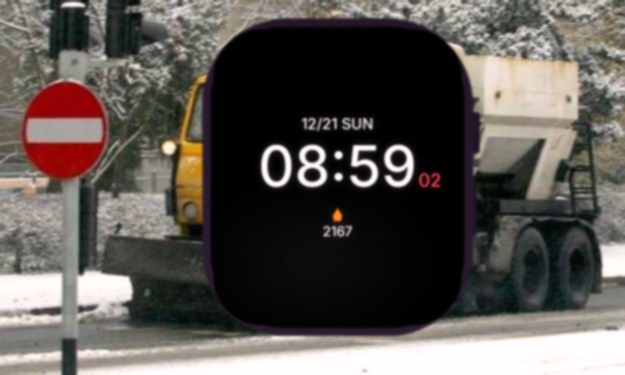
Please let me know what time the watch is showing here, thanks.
8:59:02
